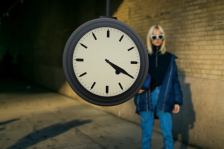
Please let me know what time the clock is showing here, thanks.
4:20
